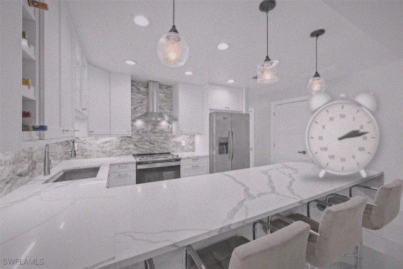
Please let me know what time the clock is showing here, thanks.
2:13
